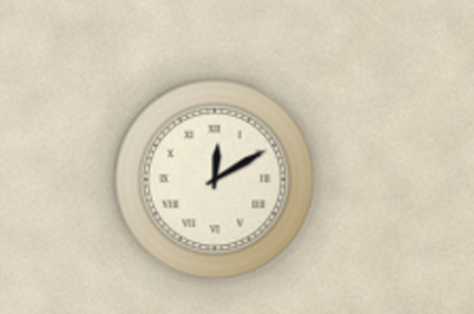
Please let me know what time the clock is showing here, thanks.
12:10
